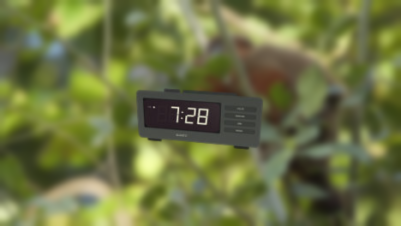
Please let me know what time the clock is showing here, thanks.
7:28
